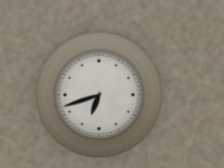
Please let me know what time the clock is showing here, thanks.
6:42
